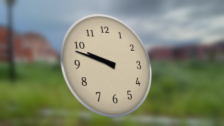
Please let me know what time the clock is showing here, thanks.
9:48
